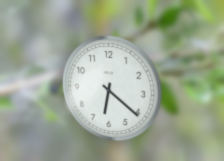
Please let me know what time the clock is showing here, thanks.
6:21
